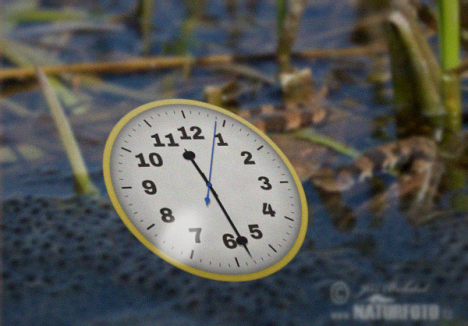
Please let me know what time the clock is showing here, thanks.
11:28:04
